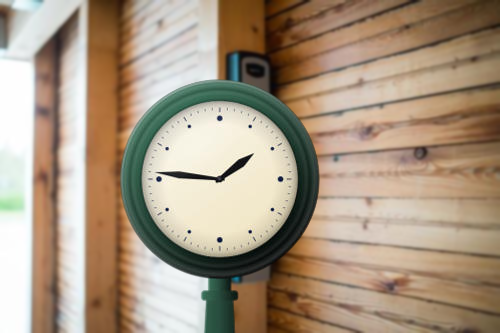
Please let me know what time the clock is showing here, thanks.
1:46
